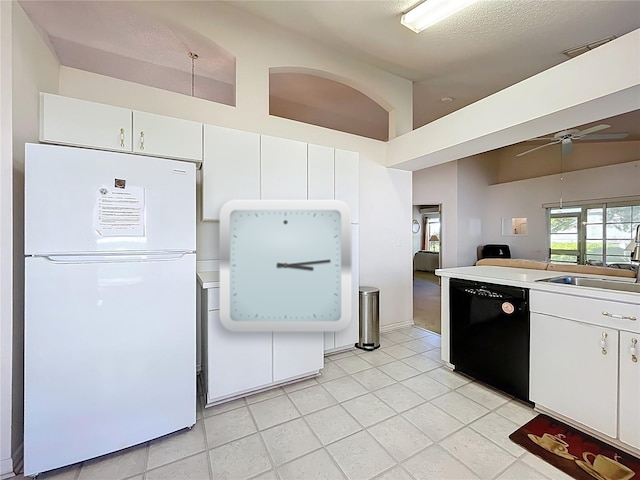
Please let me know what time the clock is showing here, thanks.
3:14
